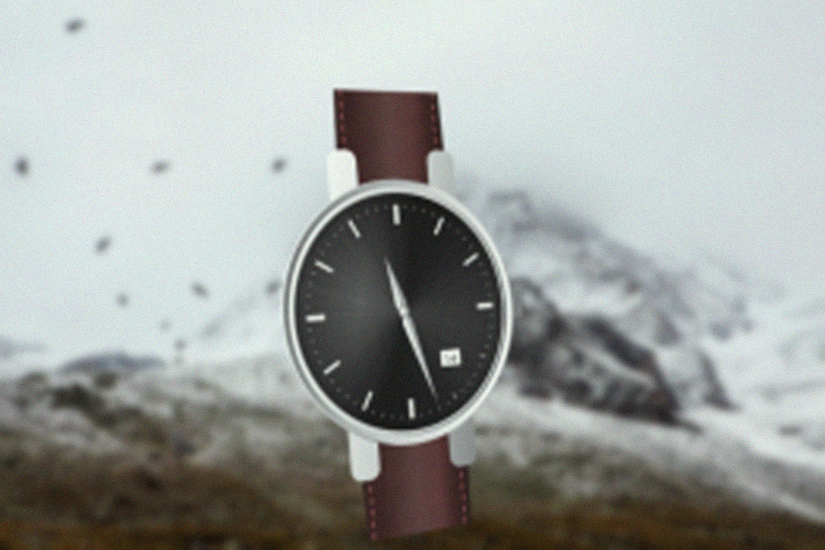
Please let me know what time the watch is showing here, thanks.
11:27
